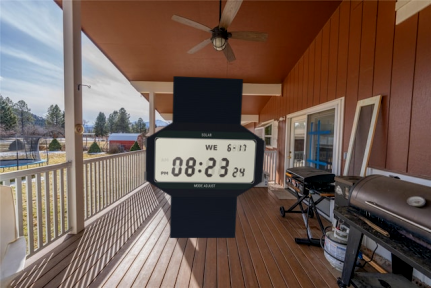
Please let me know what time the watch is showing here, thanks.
8:23:24
